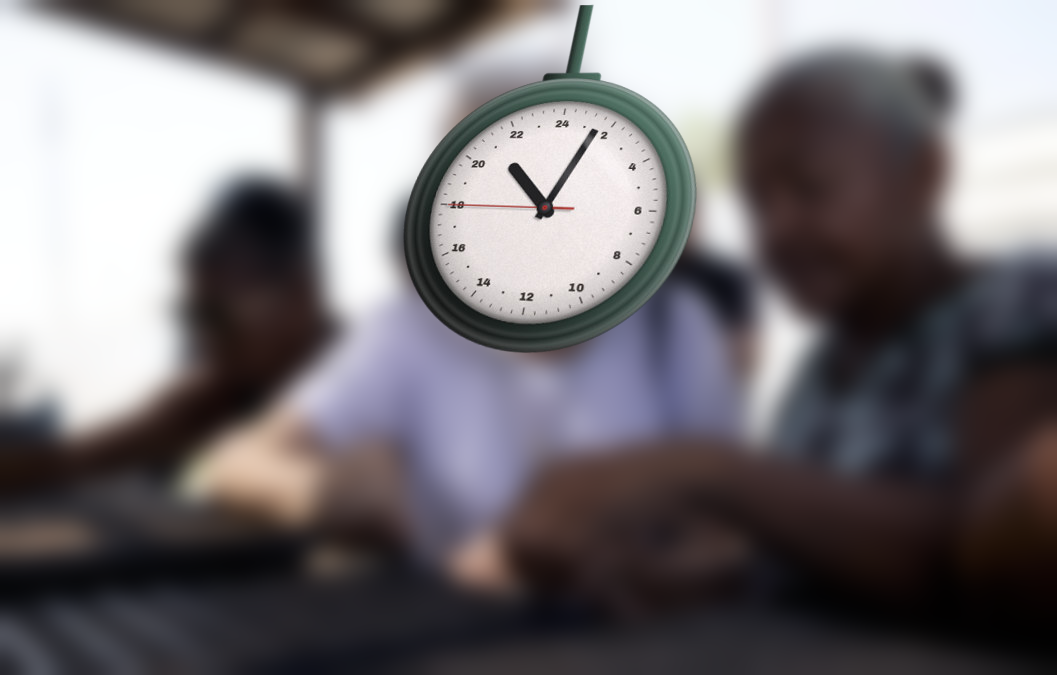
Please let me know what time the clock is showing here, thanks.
21:03:45
